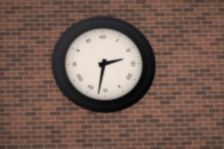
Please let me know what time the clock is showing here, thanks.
2:32
